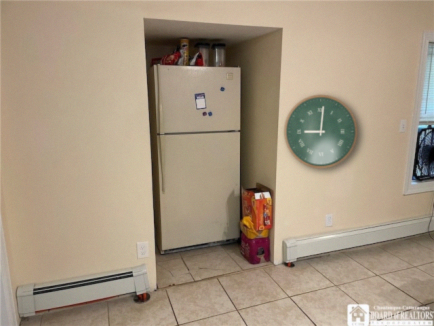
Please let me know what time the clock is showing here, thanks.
9:01
